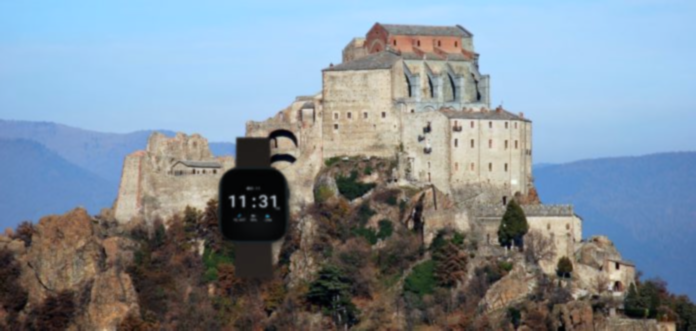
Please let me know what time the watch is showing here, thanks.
11:31
